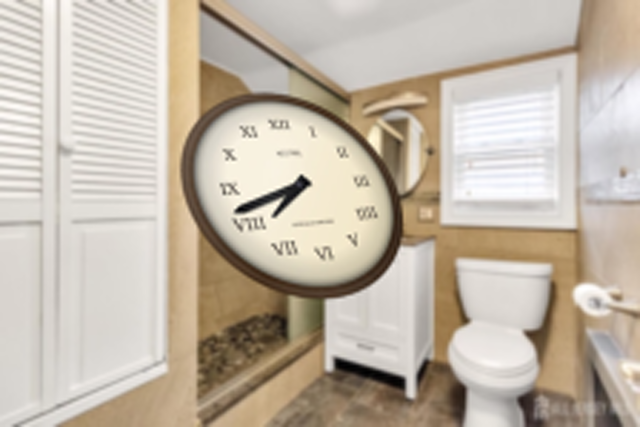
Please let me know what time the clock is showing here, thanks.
7:42
